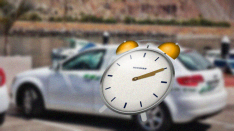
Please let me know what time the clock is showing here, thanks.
2:10
